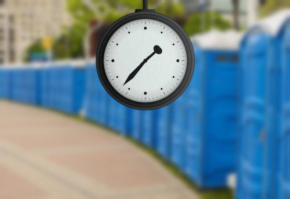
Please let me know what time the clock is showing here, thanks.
1:37
